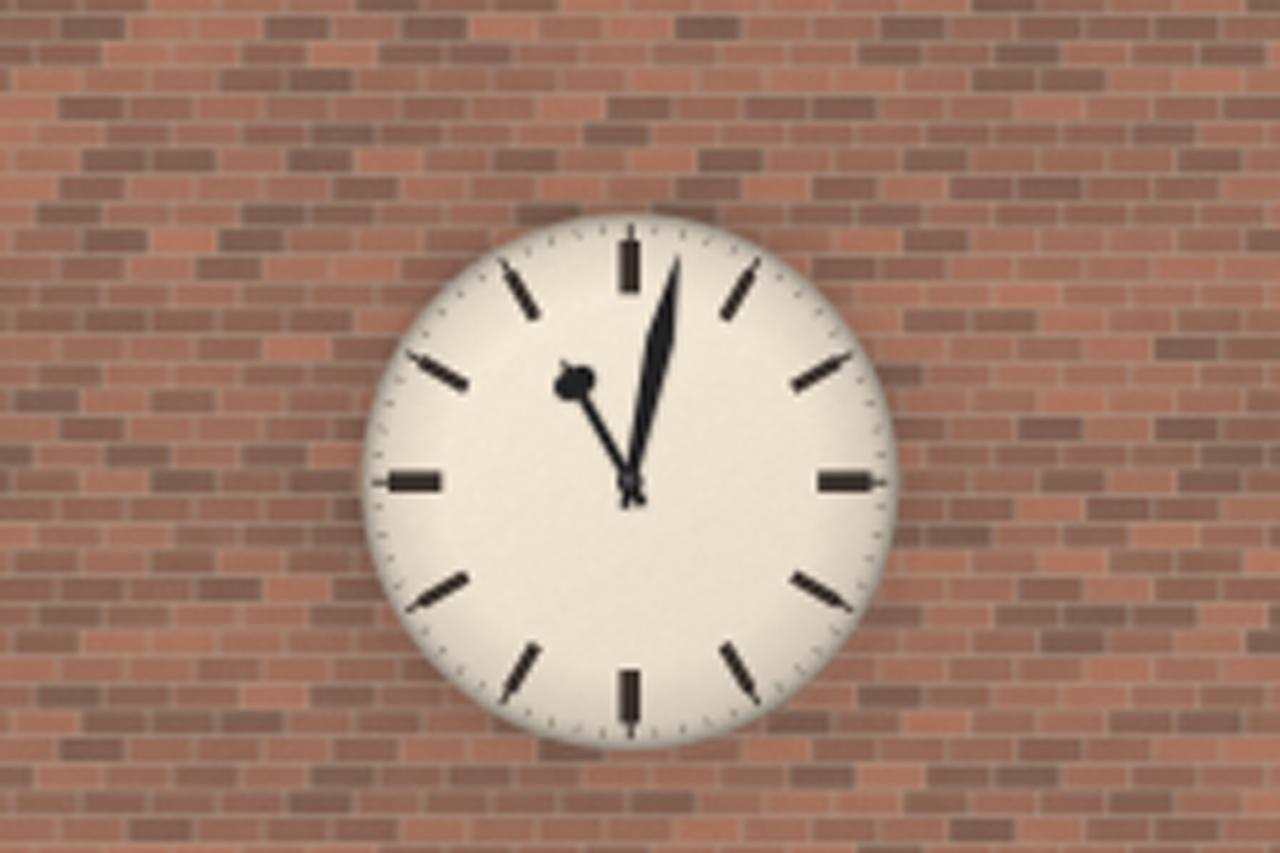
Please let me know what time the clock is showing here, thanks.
11:02
